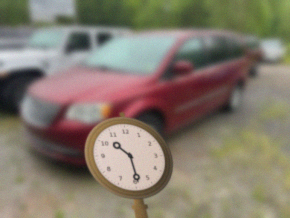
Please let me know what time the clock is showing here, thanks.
10:29
